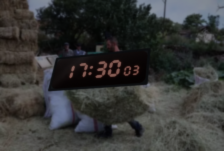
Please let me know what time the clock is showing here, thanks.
17:30:03
